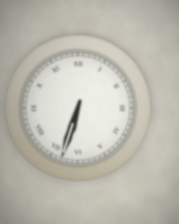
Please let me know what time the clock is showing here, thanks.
6:33
